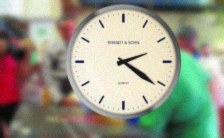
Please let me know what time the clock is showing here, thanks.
2:21
